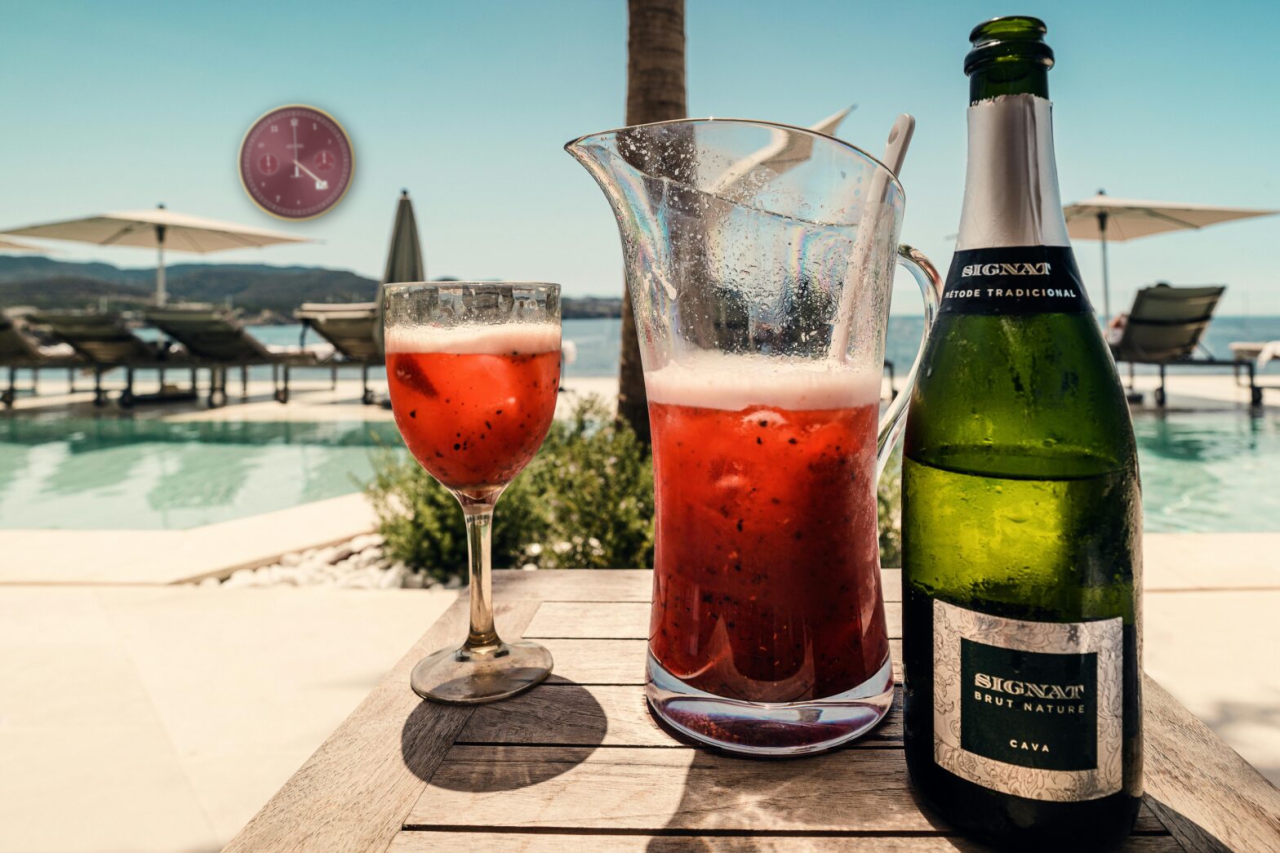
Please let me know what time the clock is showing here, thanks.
4:22
